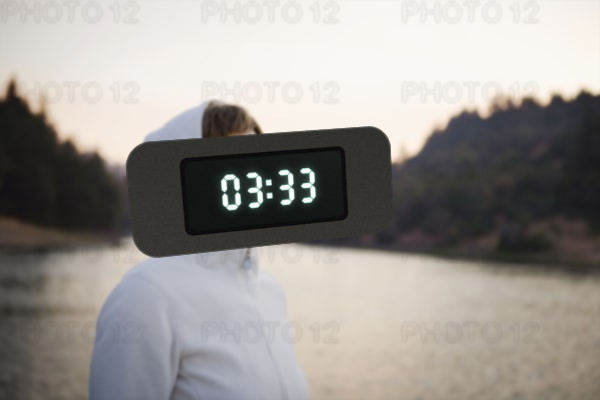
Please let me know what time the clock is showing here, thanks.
3:33
